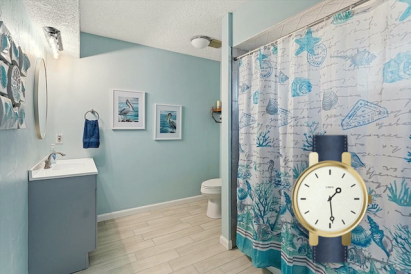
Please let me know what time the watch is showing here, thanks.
1:29
